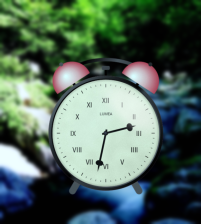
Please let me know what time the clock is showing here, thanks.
2:32
